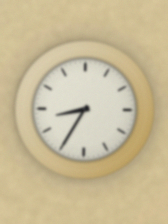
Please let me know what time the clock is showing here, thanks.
8:35
